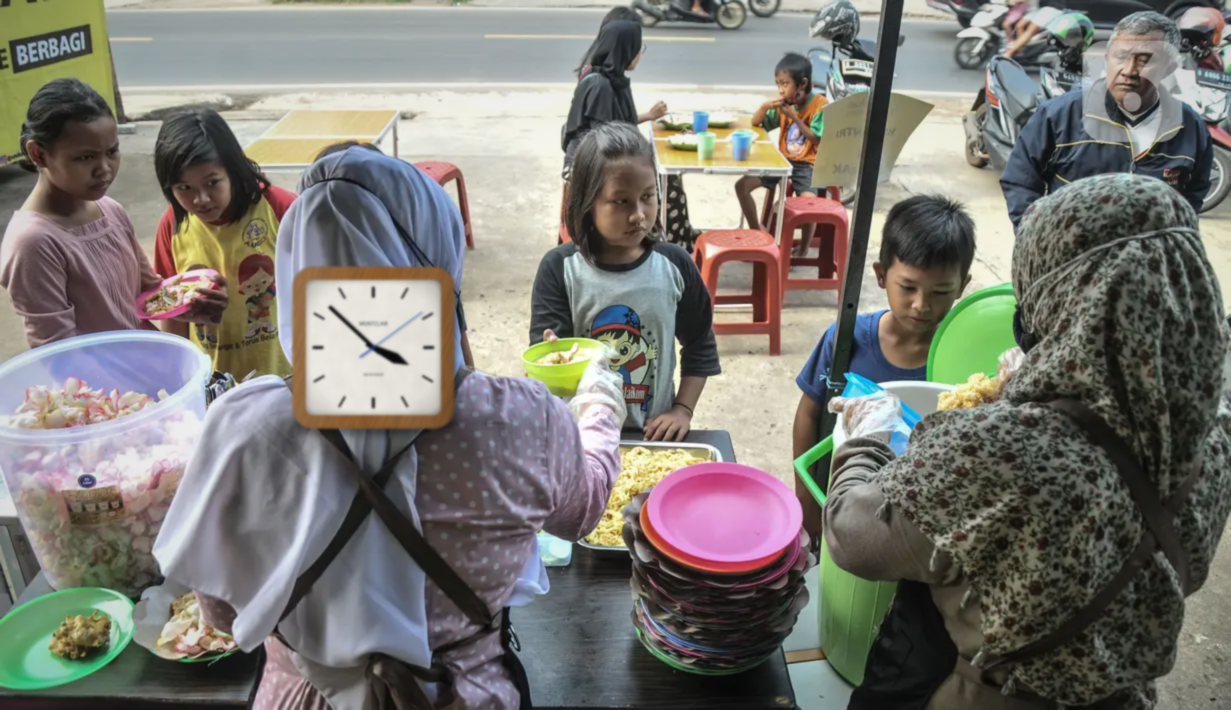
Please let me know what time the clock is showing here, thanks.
3:52:09
